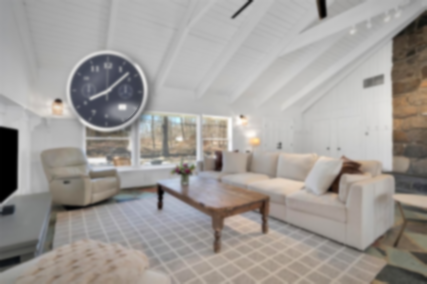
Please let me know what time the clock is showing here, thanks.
8:08
